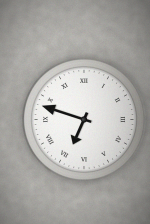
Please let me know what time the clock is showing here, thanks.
6:48
